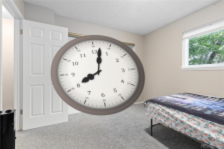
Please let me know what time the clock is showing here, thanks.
8:02
